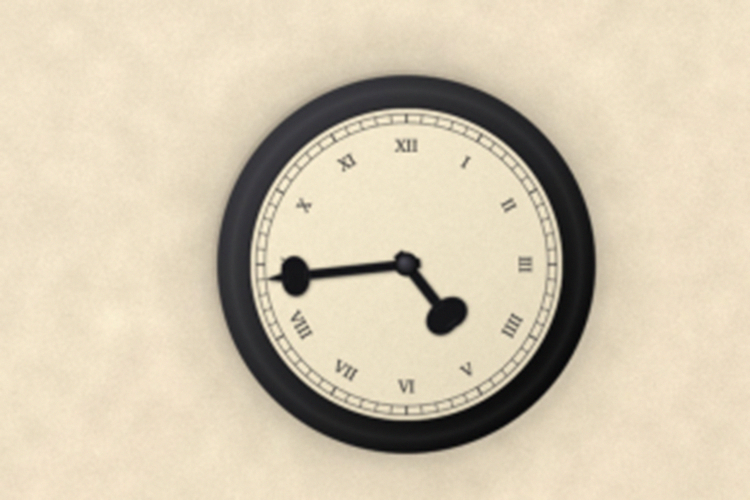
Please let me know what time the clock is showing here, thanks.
4:44
